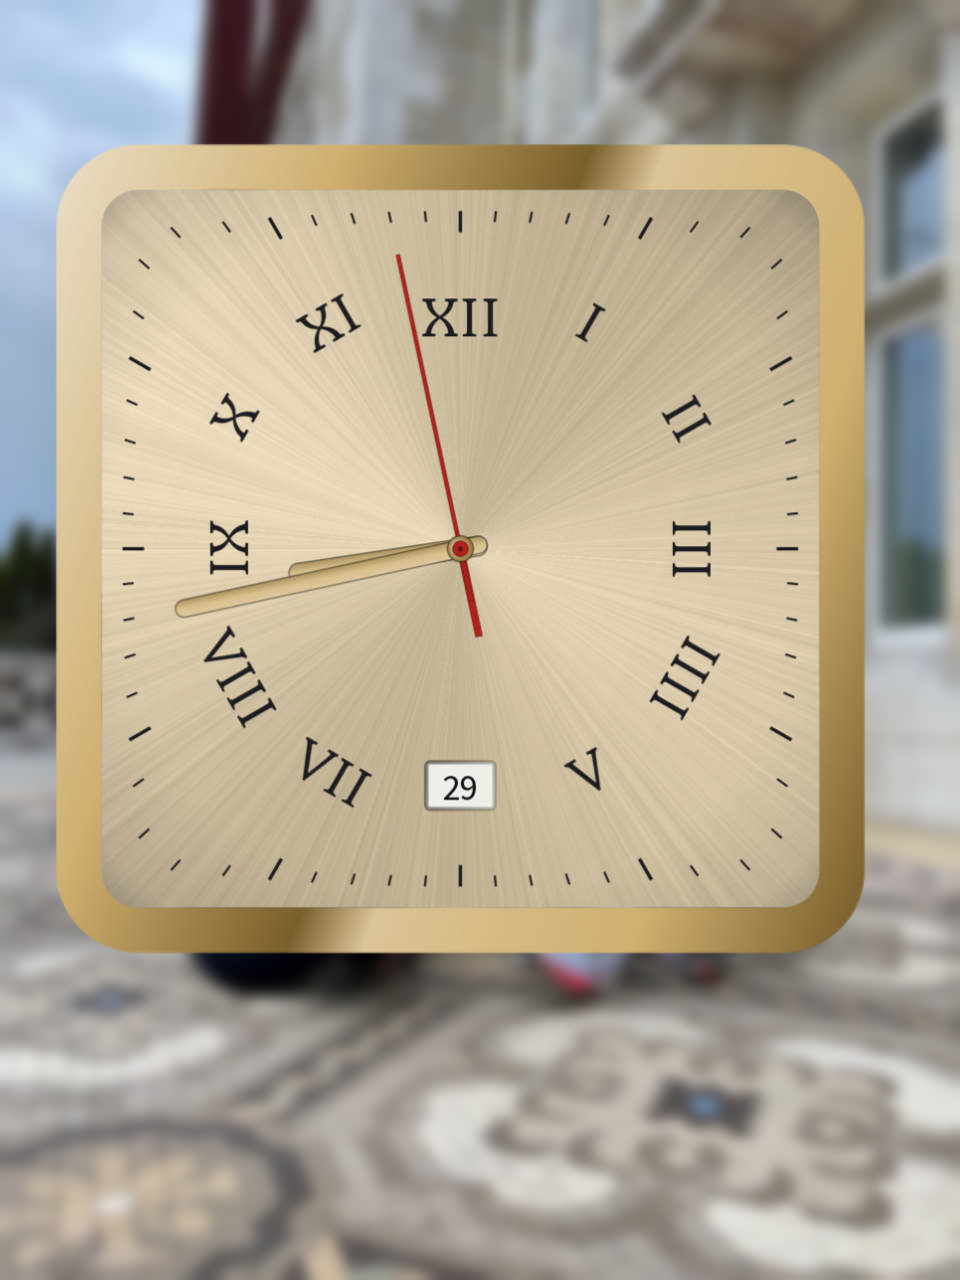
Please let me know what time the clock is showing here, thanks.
8:42:58
